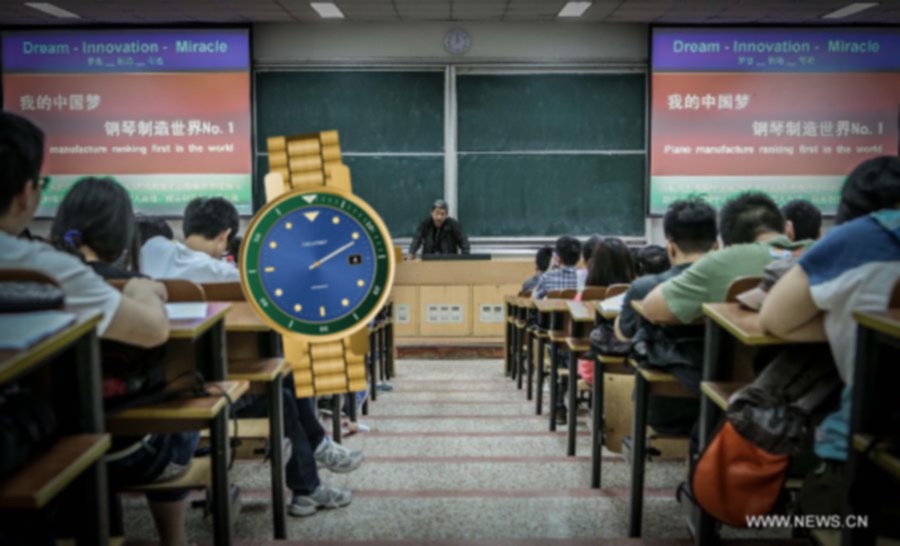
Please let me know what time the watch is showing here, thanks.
2:11
